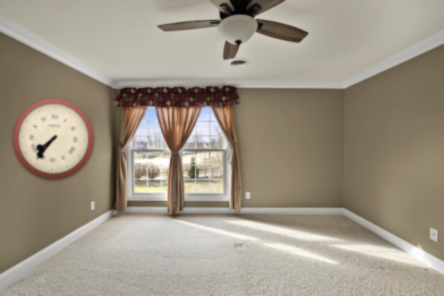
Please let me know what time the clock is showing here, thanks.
7:36
